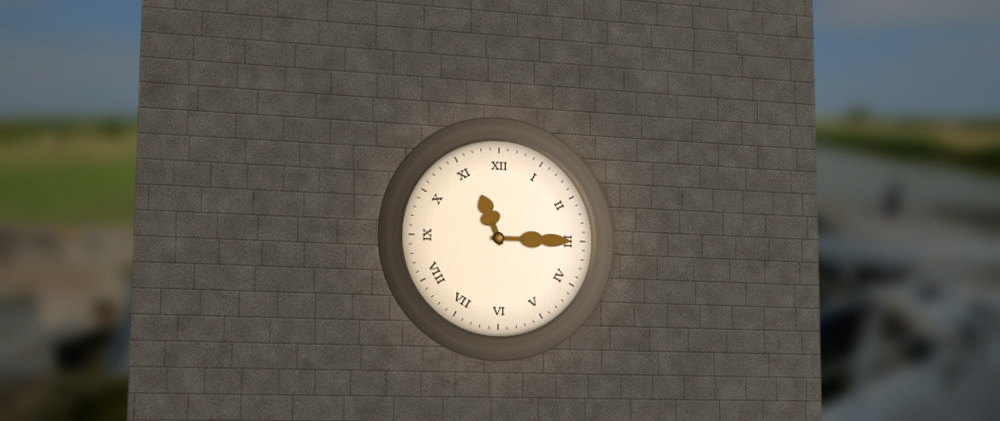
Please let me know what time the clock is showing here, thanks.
11:15
